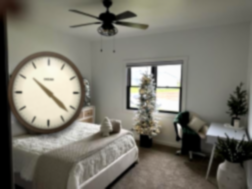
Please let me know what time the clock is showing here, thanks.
10:22
